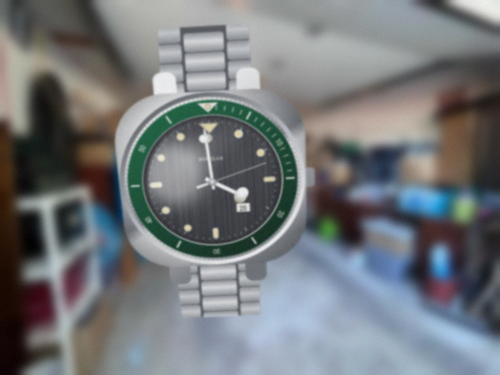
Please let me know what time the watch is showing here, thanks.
3:59:12
